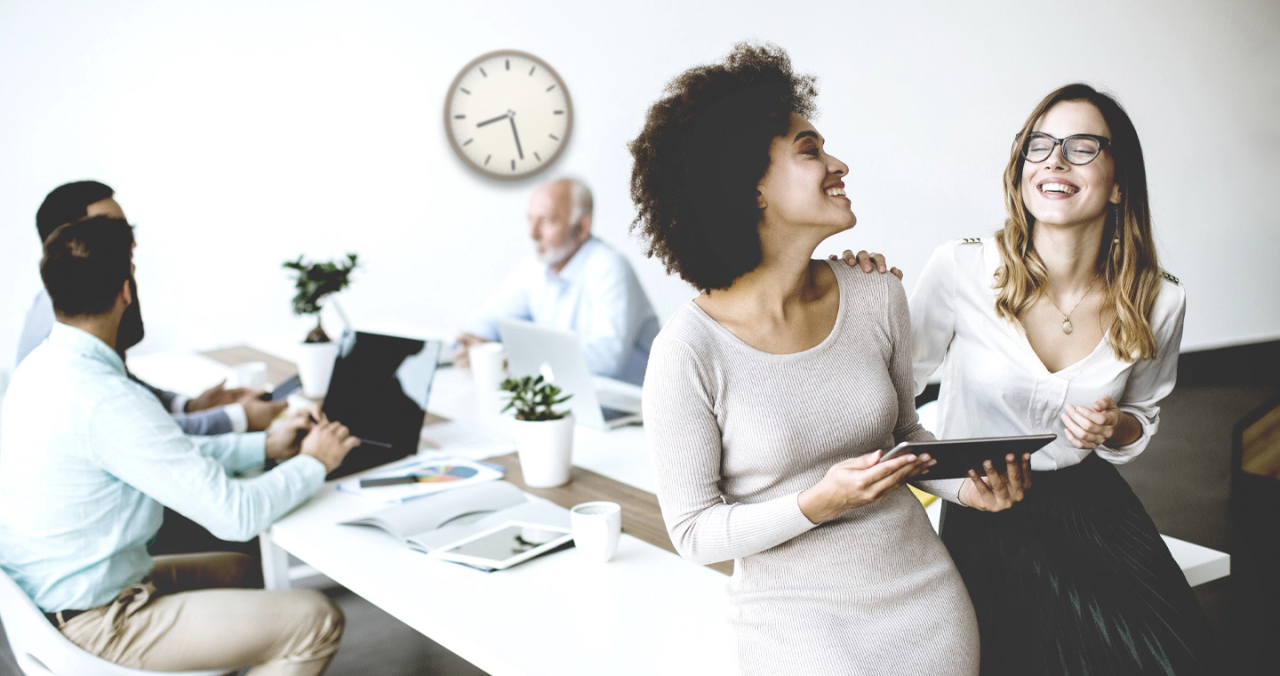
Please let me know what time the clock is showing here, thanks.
8:28
